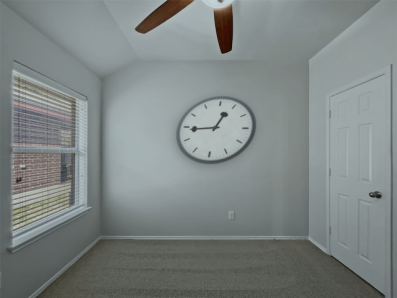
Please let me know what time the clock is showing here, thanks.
12:44
